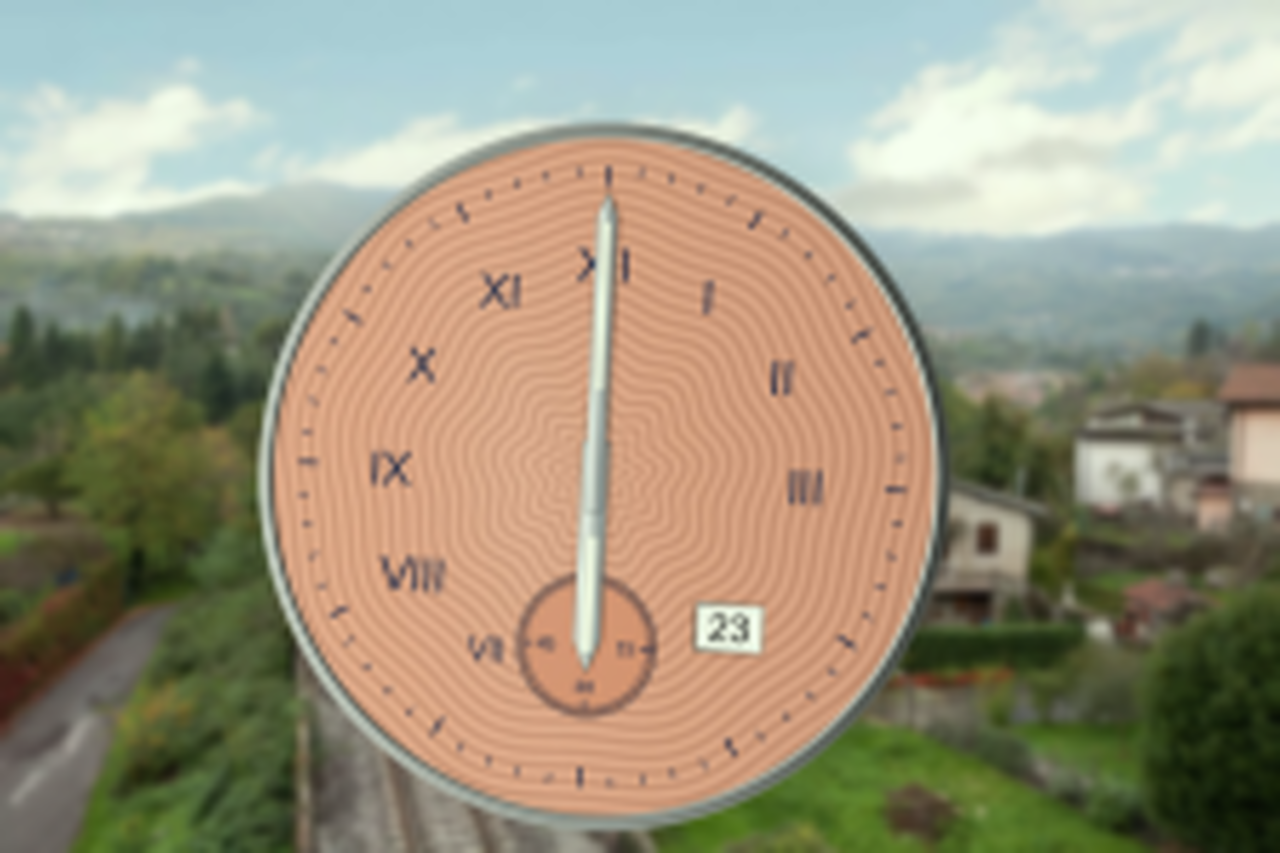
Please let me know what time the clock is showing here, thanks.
6:00
